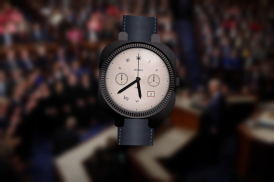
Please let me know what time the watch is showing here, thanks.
5:39
